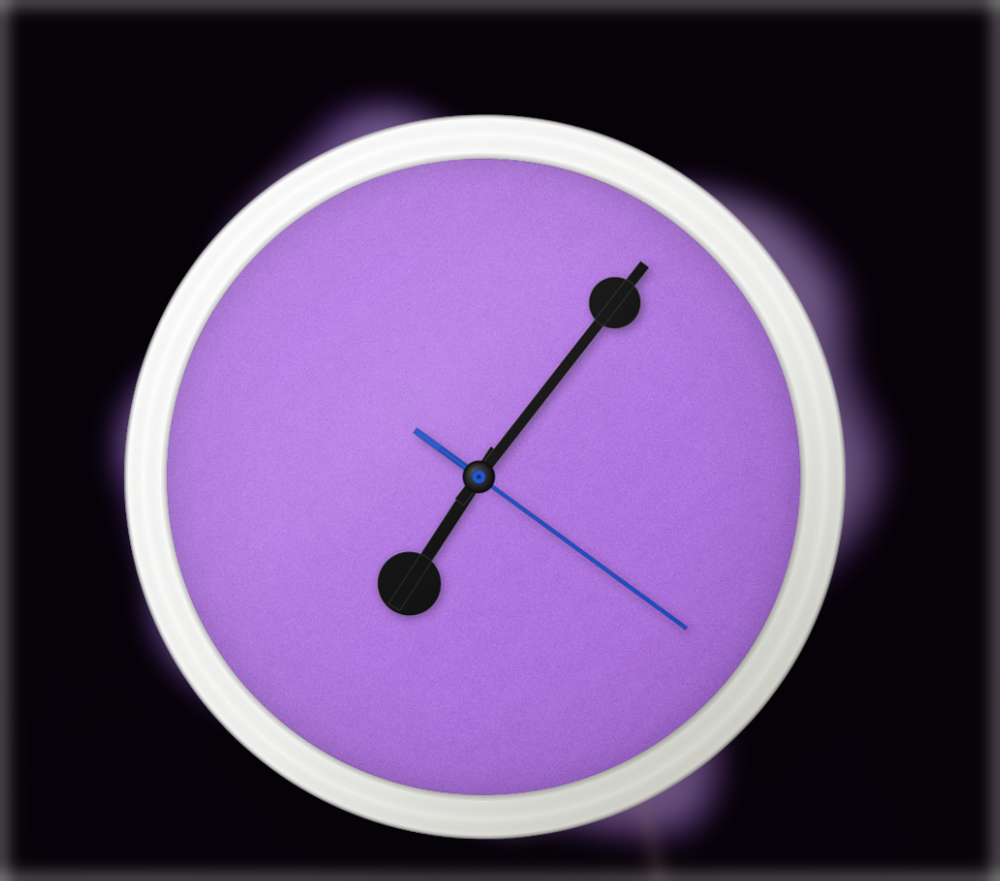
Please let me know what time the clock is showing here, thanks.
7:06:21
